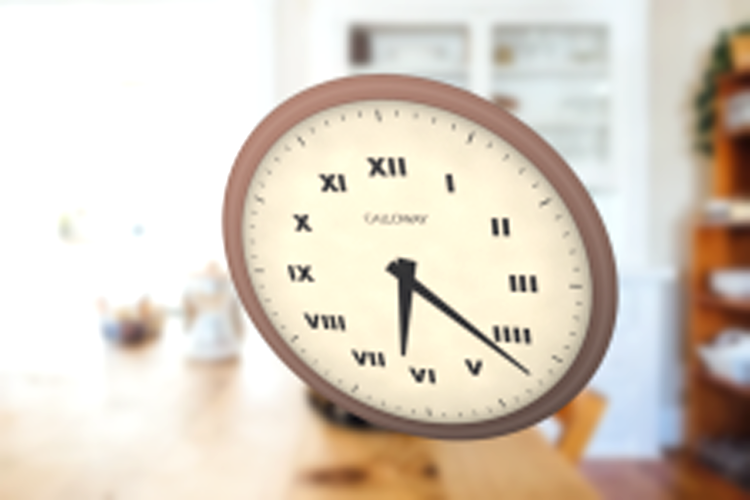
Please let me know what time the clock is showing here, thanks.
6:22
